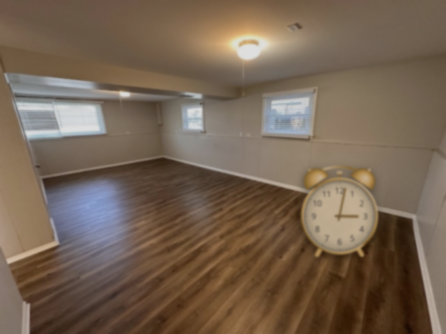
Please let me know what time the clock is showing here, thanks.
3:02
